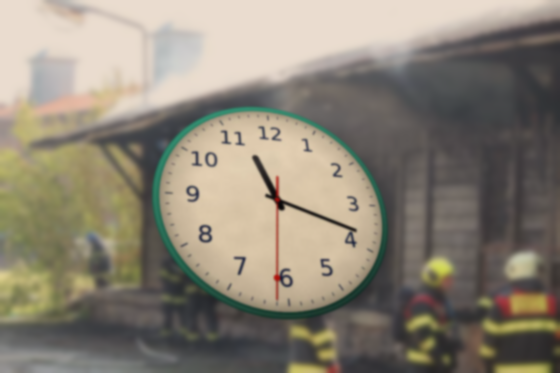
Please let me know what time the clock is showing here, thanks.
11:18:31
